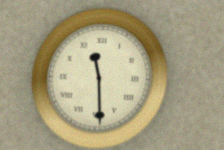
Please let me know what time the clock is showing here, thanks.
11:29
